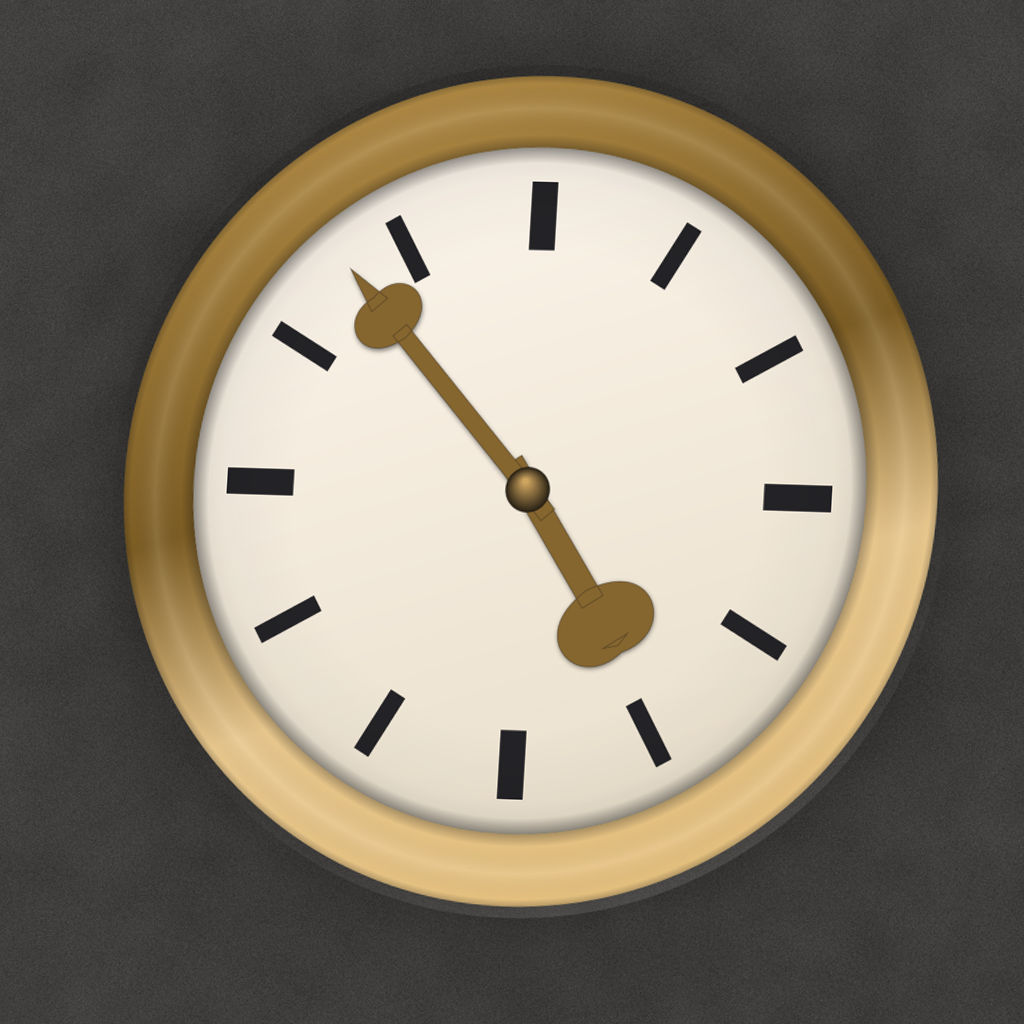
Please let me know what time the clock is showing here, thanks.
4:53
